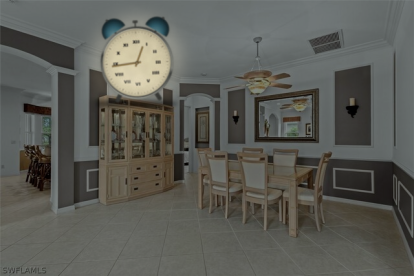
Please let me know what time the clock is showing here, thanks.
12:44
